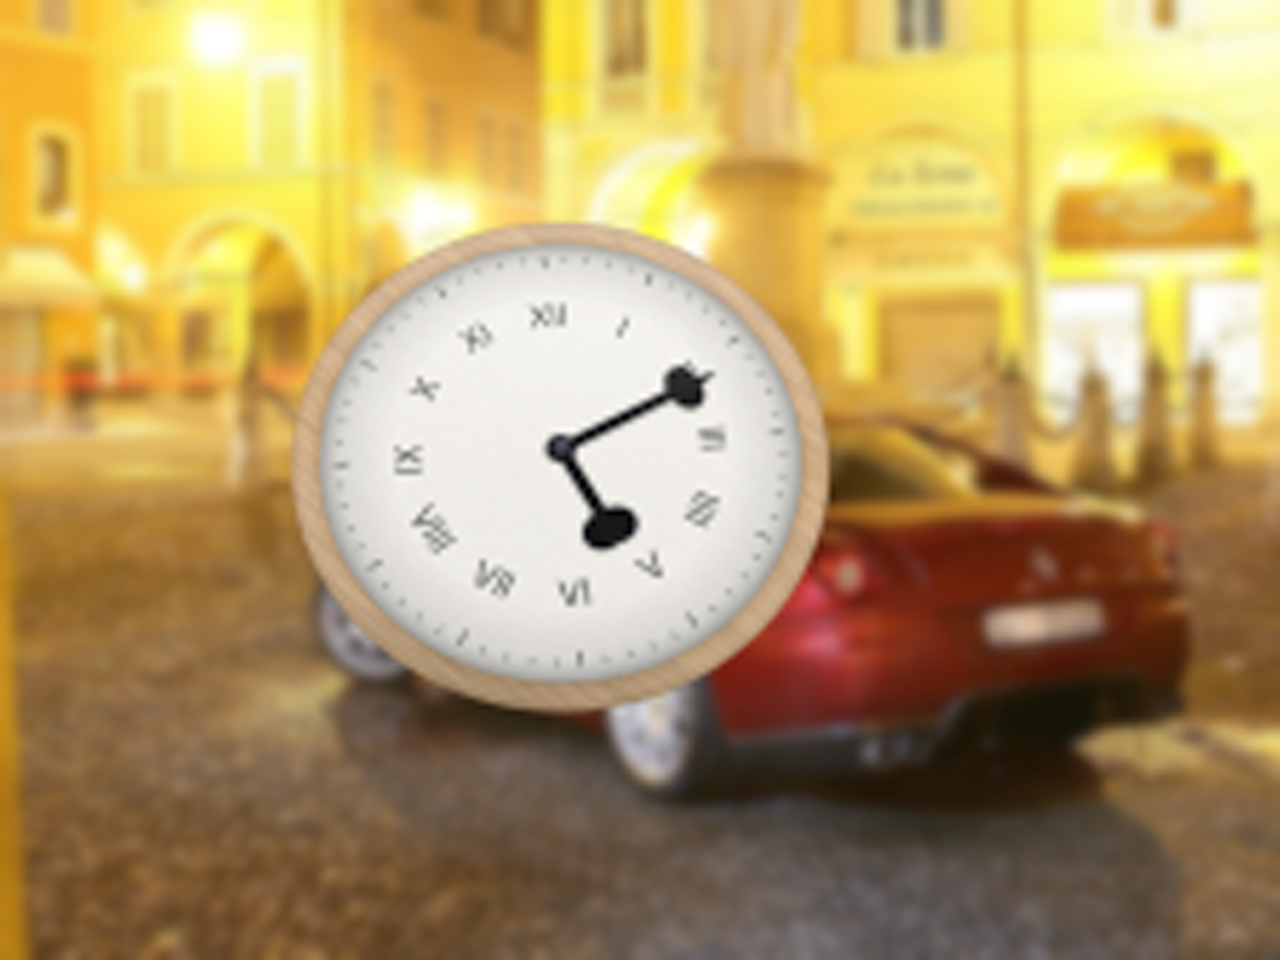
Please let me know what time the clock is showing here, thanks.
5:11
